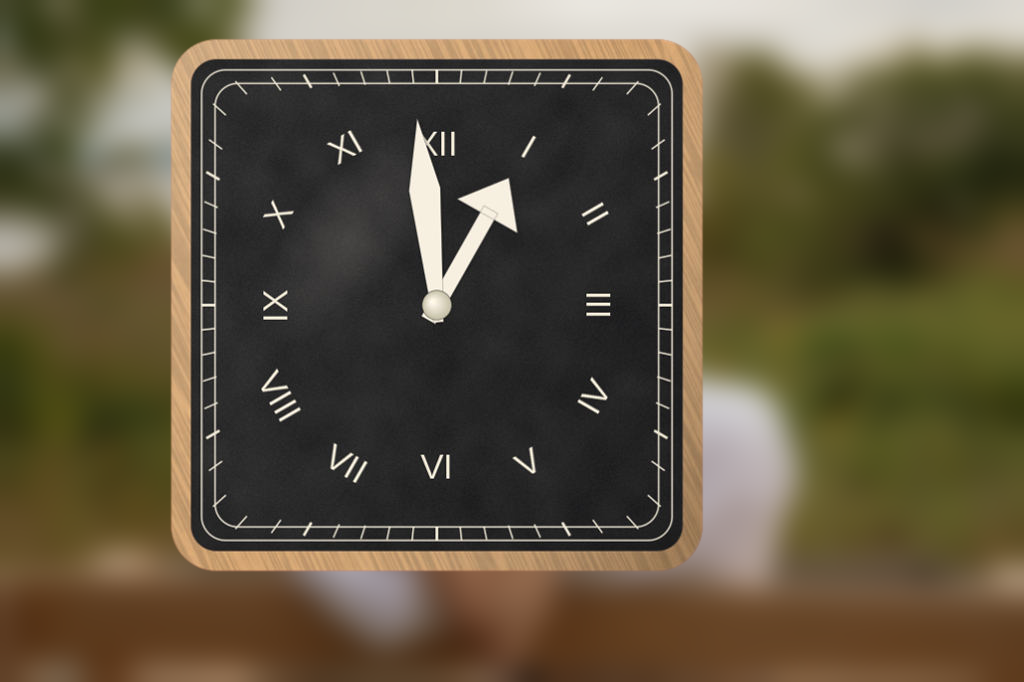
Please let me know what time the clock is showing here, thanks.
12:59
